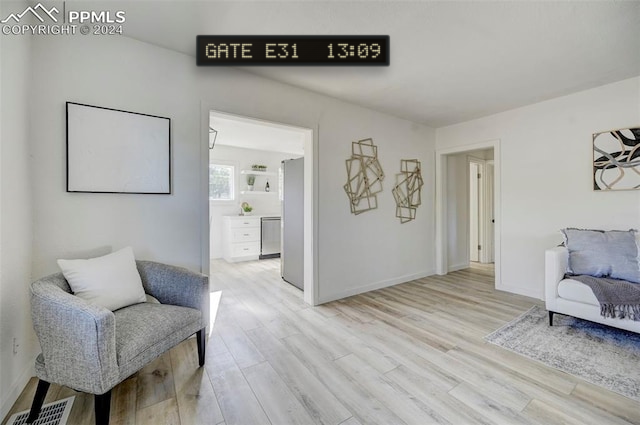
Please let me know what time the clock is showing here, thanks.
13:09
